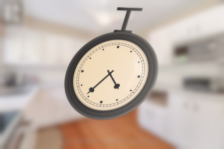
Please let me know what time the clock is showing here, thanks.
4:36
